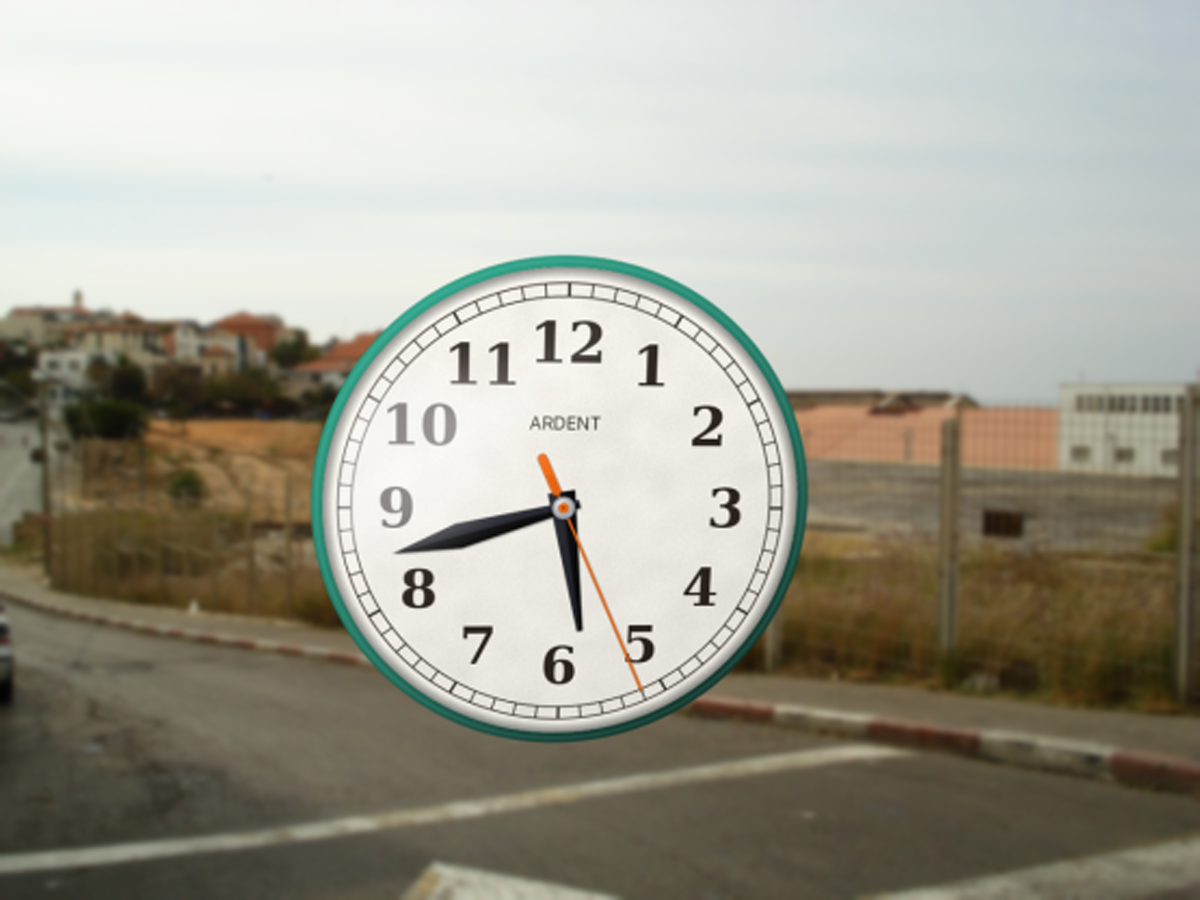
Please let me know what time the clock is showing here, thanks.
5:42:26
